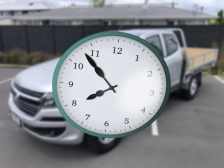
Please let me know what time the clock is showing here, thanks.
7:53
